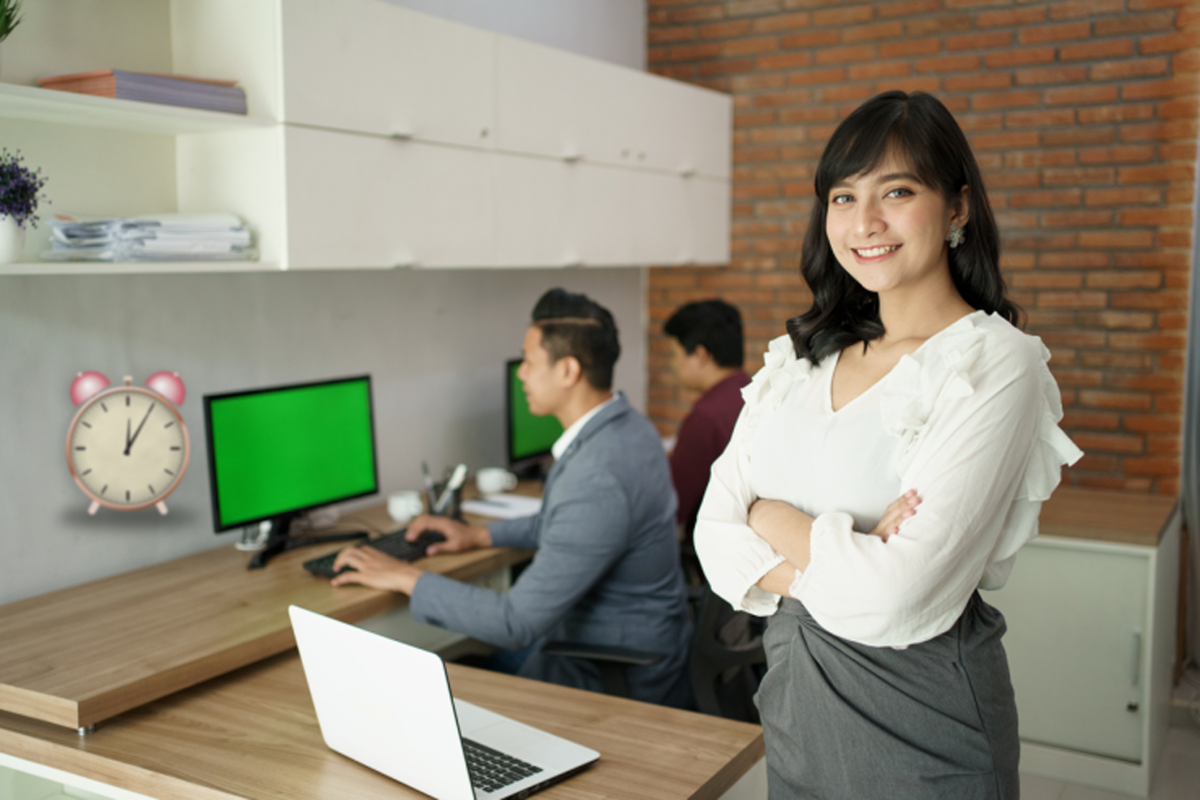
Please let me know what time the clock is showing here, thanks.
12:05
